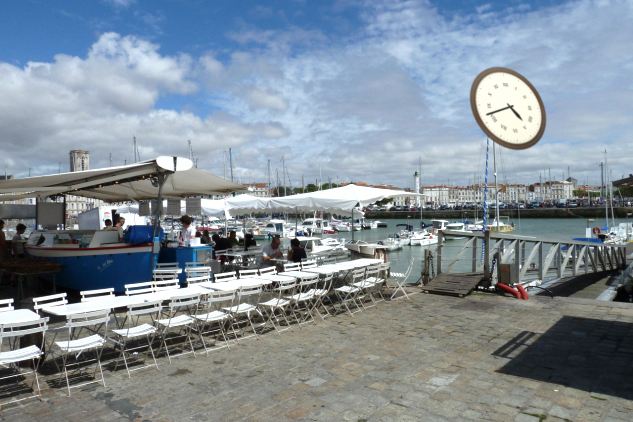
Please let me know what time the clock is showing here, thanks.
4:42
